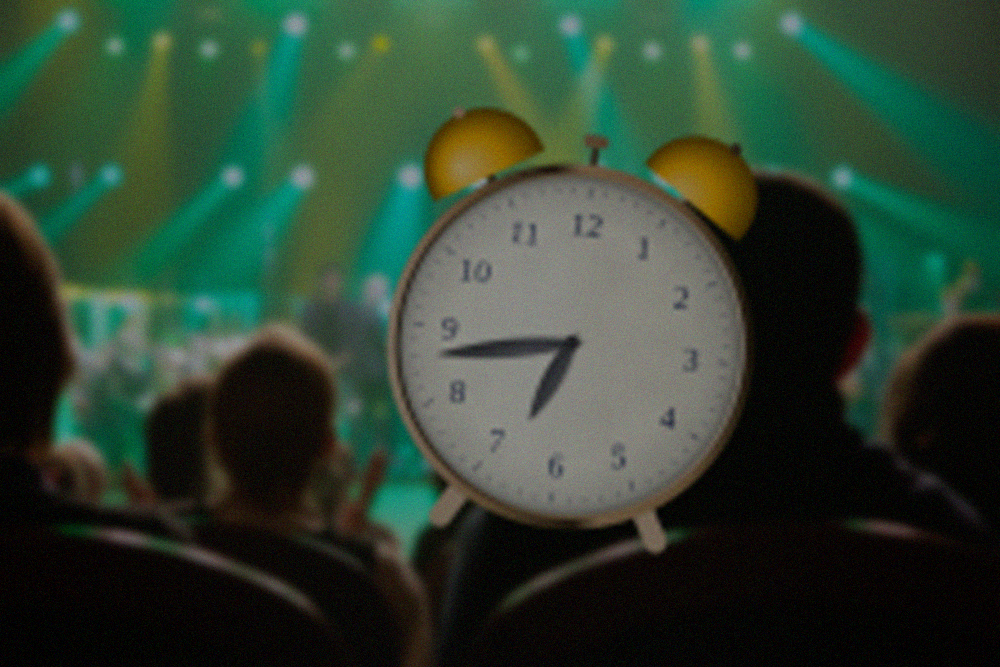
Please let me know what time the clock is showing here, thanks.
6:43
